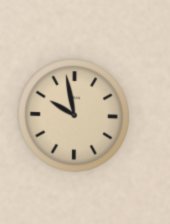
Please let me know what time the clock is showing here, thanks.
9:58
